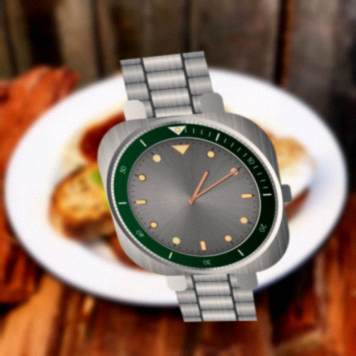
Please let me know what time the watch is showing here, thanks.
1:10
